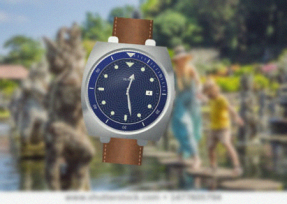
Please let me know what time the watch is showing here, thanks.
12:28
